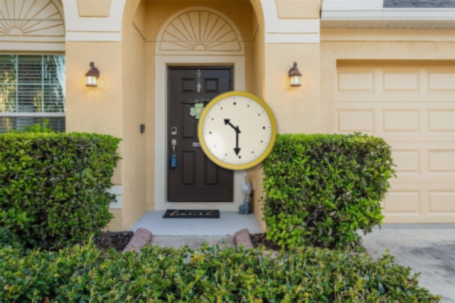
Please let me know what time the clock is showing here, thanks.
10:31
